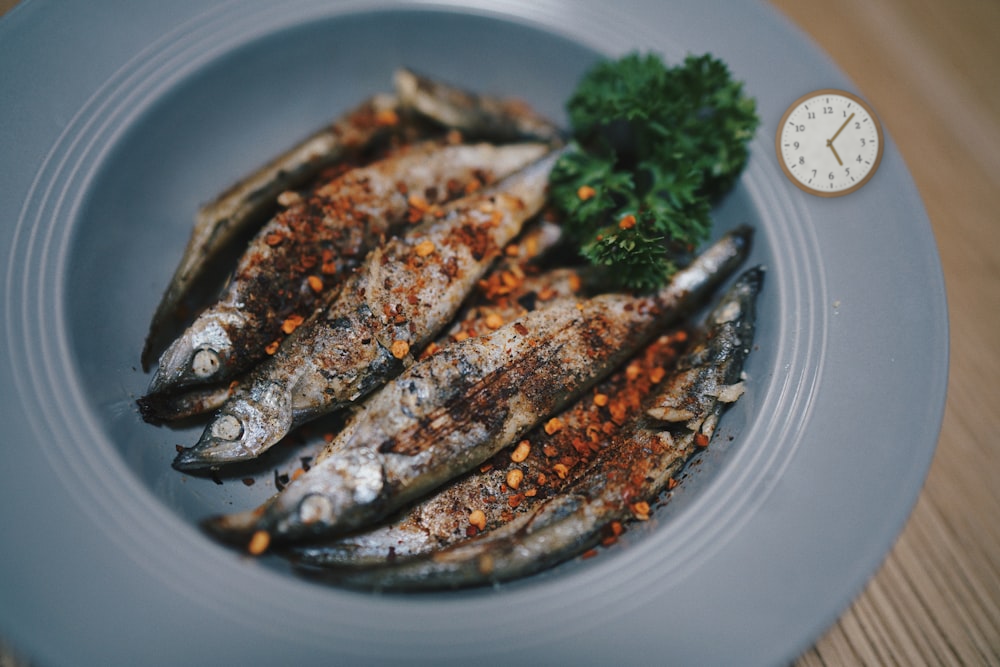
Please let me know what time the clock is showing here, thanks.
5:07
